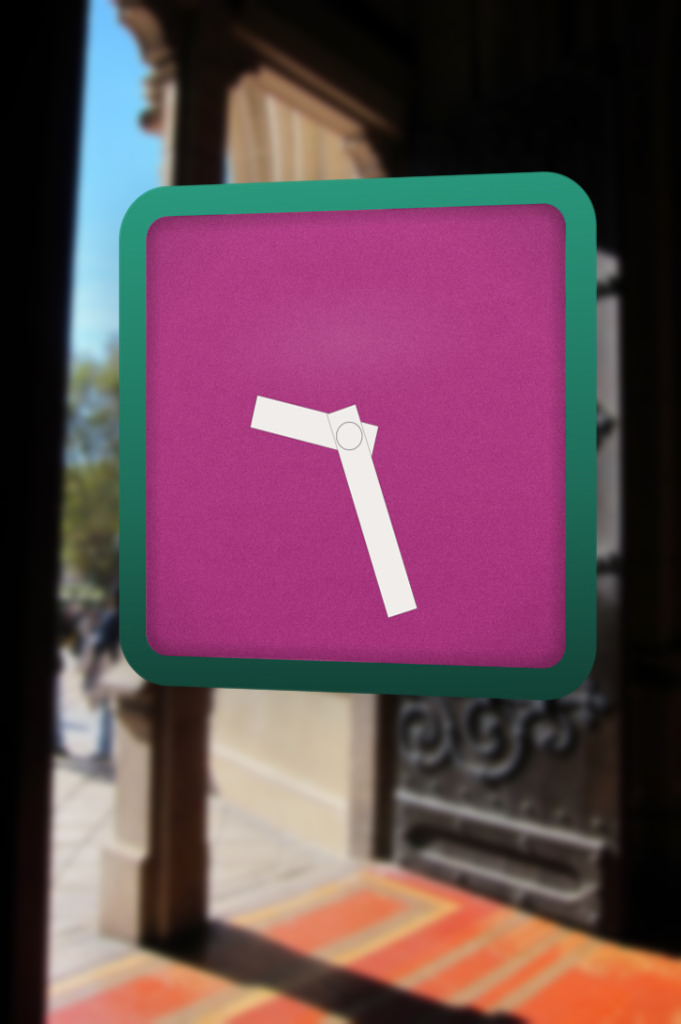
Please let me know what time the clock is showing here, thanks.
9:27
